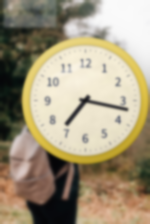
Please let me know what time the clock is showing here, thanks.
7:17
